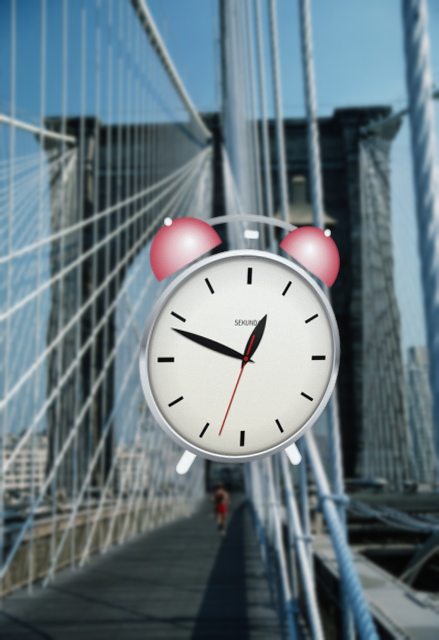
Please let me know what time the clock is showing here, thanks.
12:48:33
